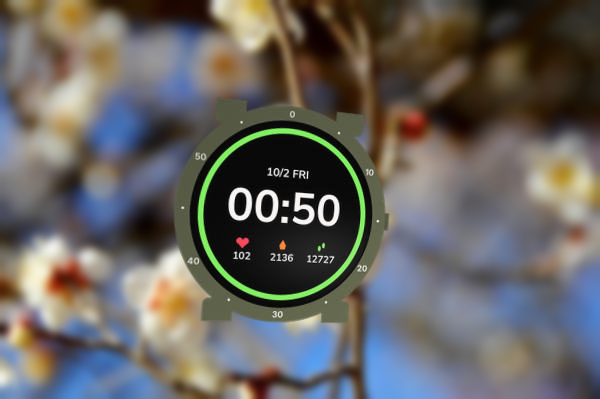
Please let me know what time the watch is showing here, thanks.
0:50
